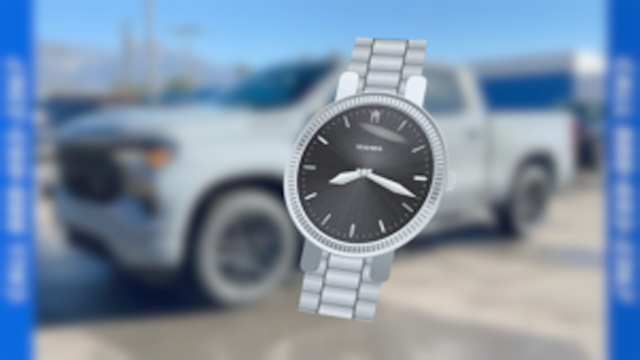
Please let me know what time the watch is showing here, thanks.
8:18
